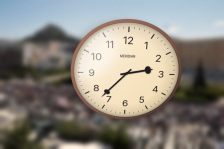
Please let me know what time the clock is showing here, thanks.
2:37
